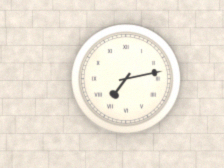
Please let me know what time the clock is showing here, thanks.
7:13
